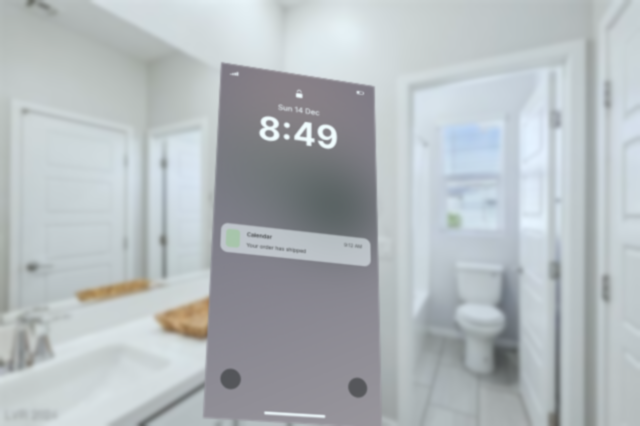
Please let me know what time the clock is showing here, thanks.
8:49
